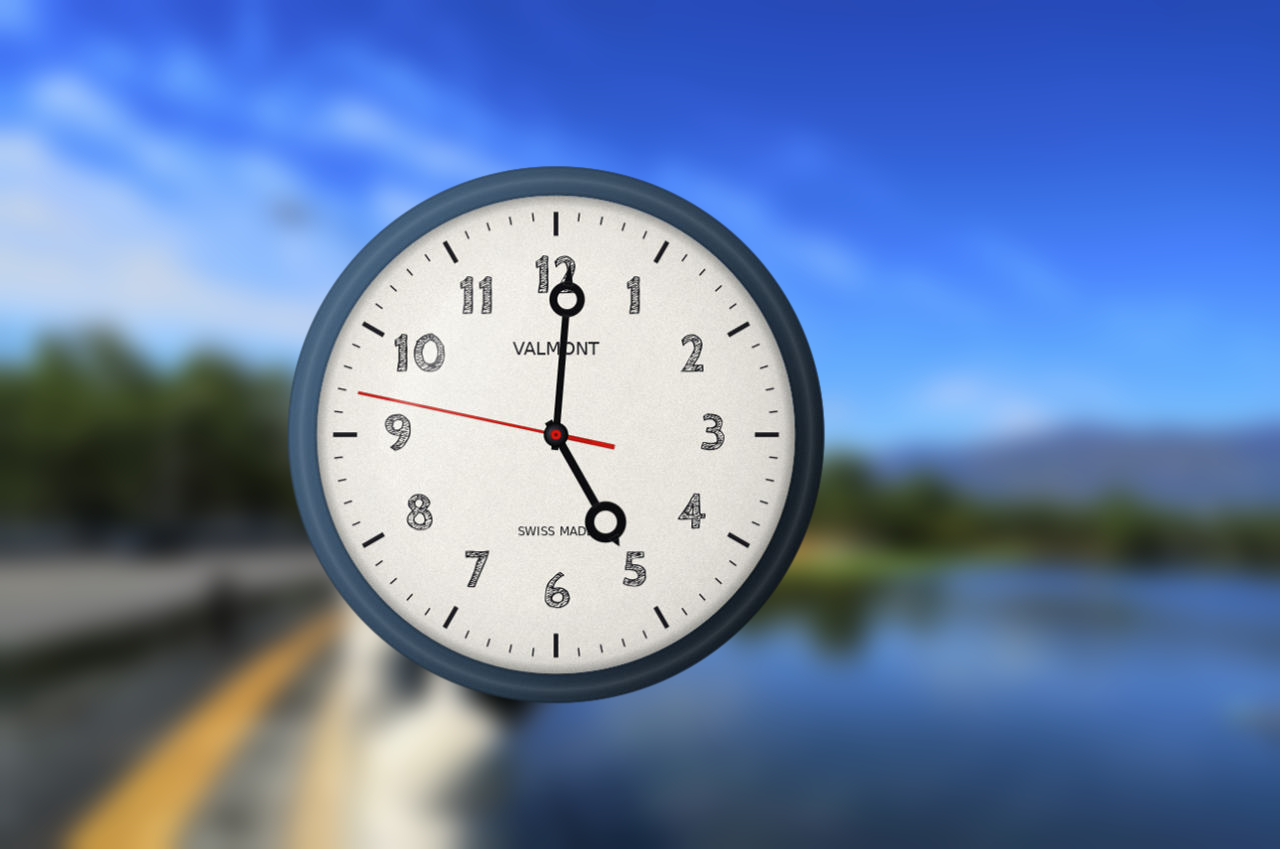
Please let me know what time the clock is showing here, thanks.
5:00:47
